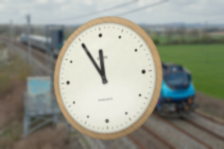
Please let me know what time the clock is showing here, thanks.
11:55
